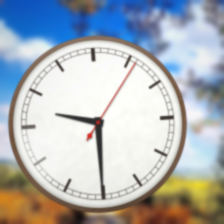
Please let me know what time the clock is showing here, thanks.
9:30:06
